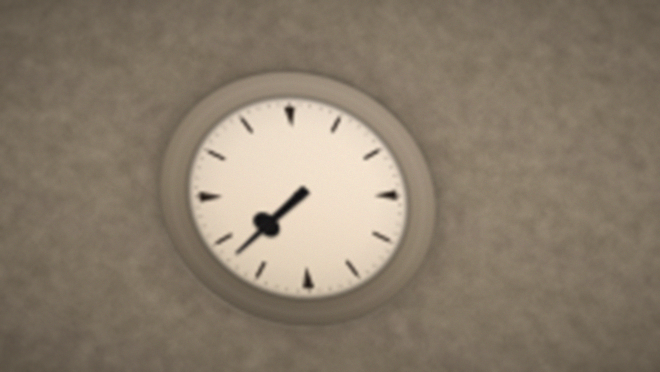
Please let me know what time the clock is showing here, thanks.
7:38
